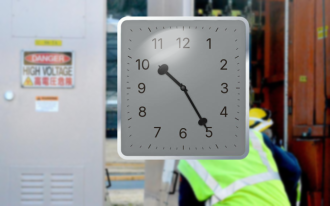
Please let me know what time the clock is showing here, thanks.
10:25
